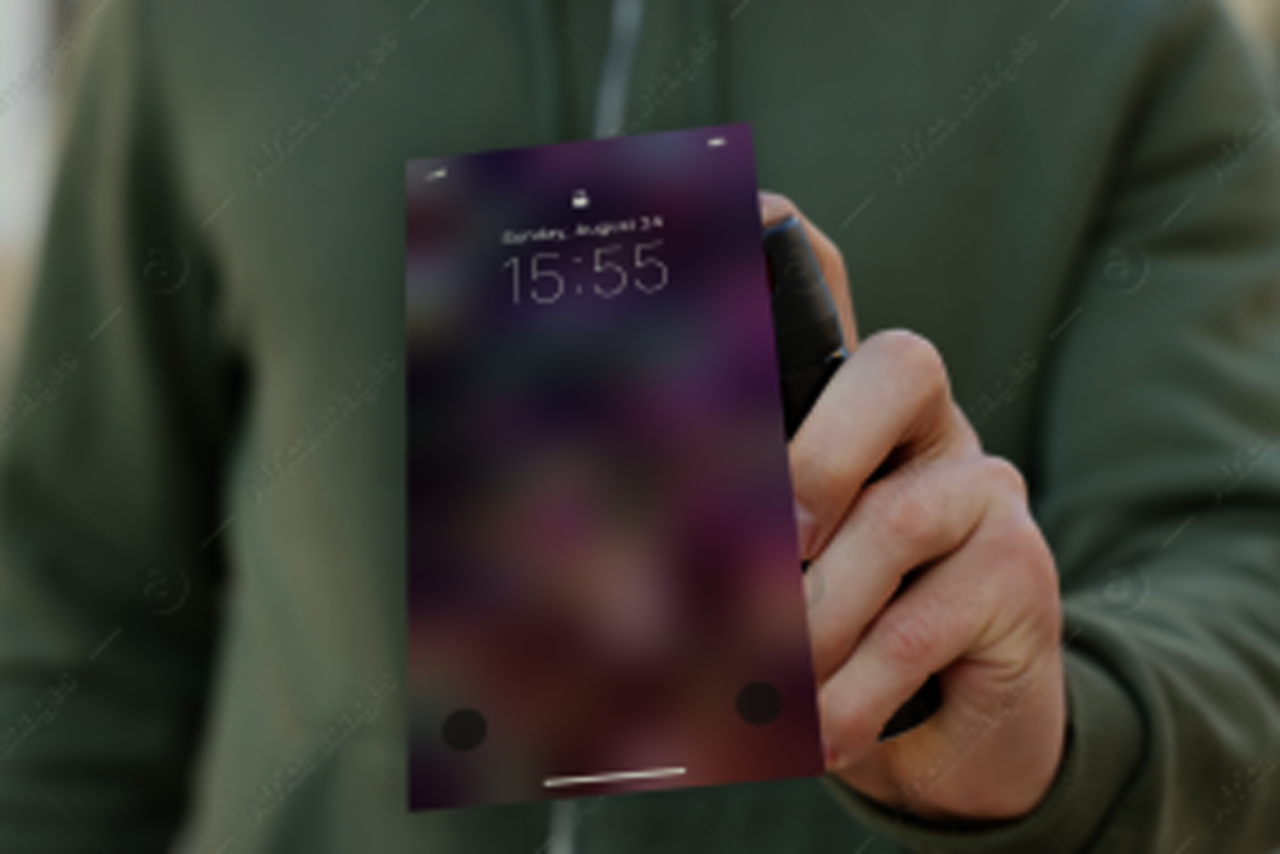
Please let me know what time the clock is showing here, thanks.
15:55
